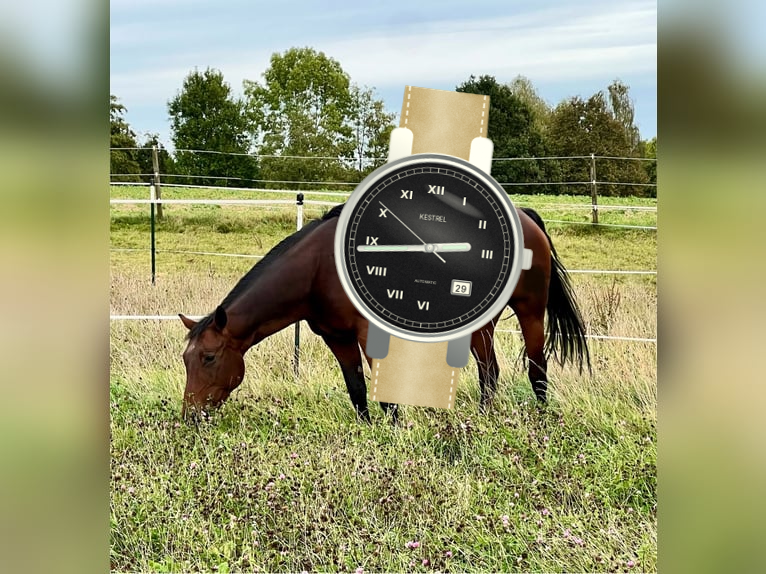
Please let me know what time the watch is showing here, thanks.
2:43:51
